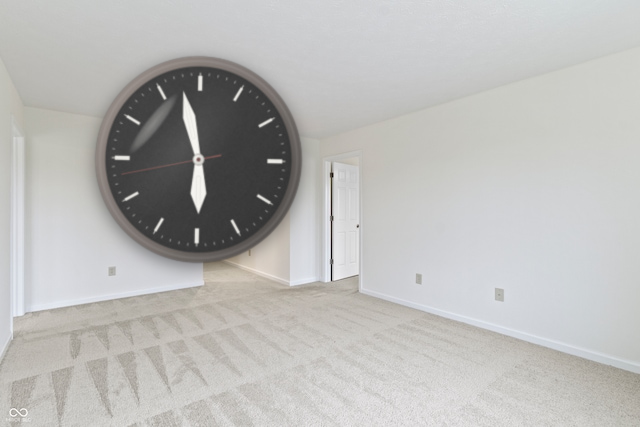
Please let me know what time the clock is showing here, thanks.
5:57:43
